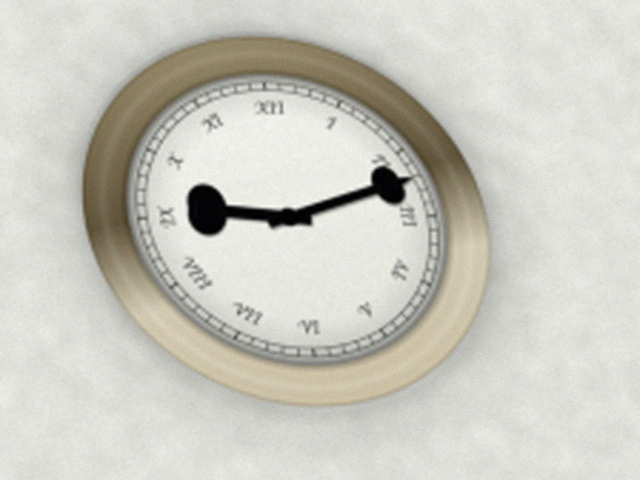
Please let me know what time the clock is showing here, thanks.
9:12
